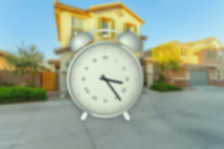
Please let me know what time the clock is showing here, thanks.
3:24
